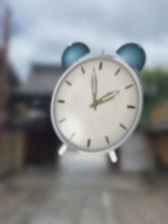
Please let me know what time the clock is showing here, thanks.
1:58
